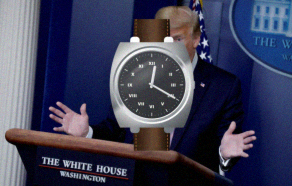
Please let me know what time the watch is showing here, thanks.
12:20
